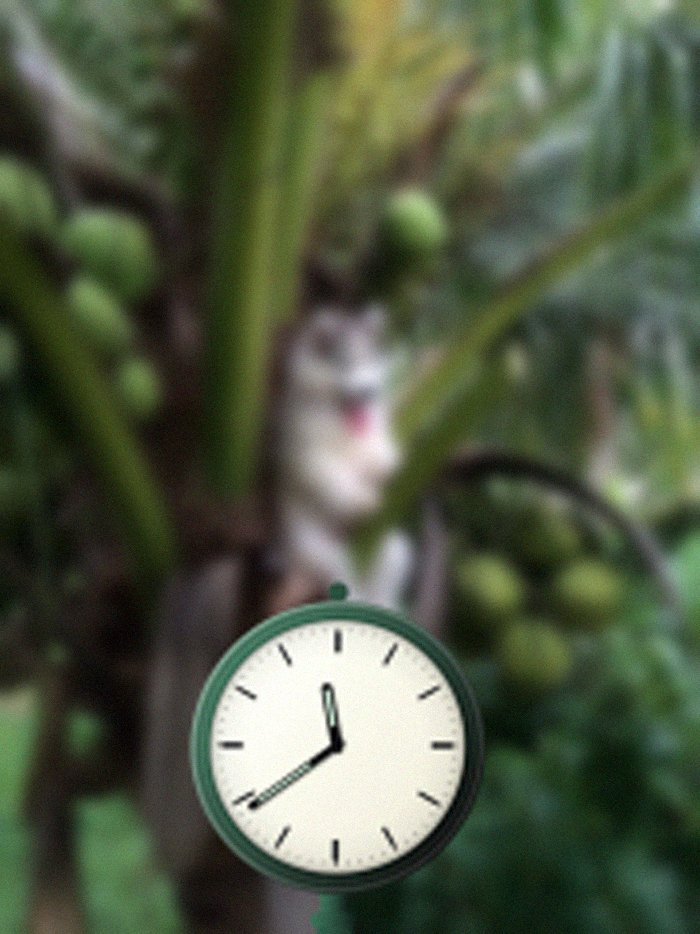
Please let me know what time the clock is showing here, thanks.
11:39
